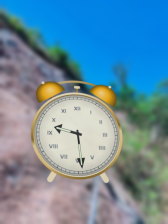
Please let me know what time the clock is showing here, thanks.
9:29
